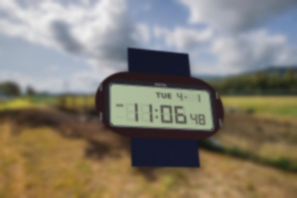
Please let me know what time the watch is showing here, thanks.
11:06:48
